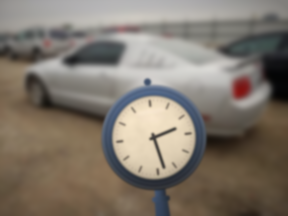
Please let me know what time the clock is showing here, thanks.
2:28
